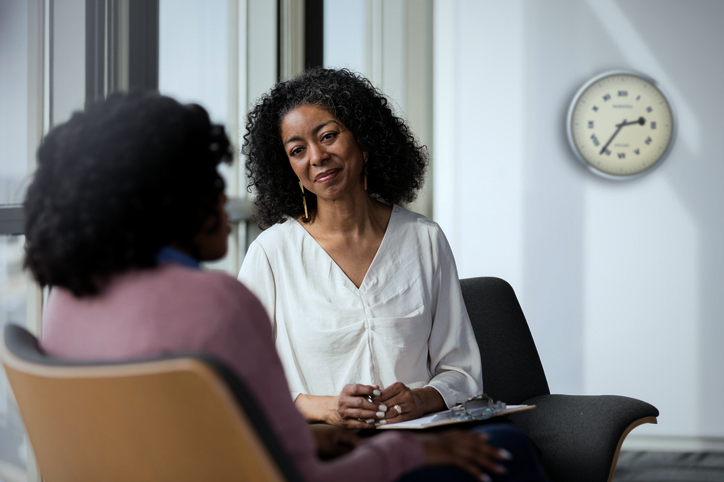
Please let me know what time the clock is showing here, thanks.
2:36
